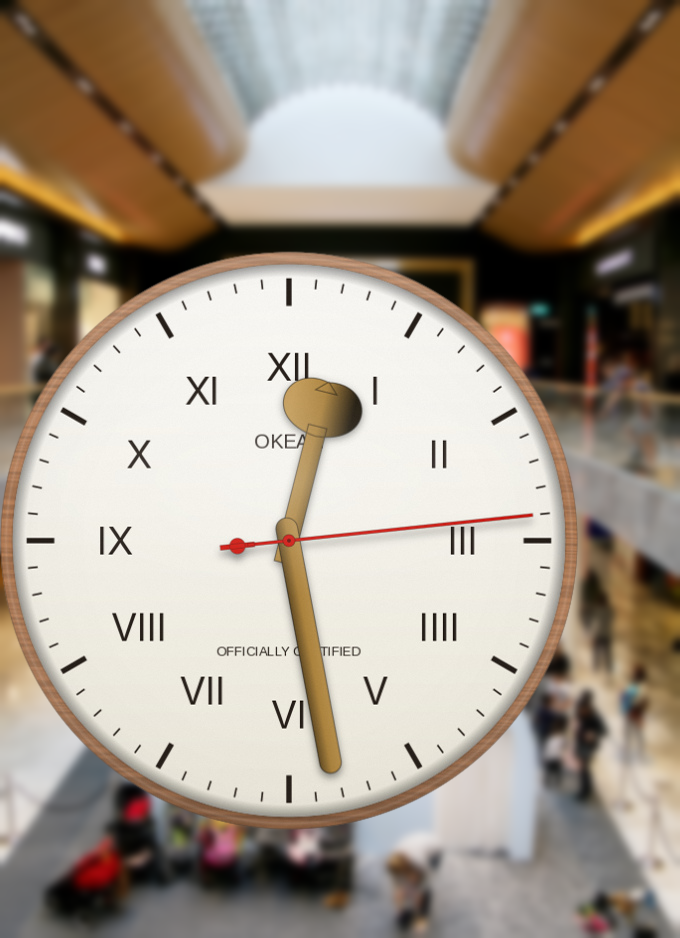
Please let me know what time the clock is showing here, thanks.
12:28:14
